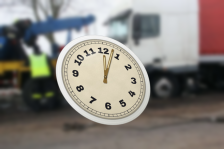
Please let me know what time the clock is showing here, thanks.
12:03
